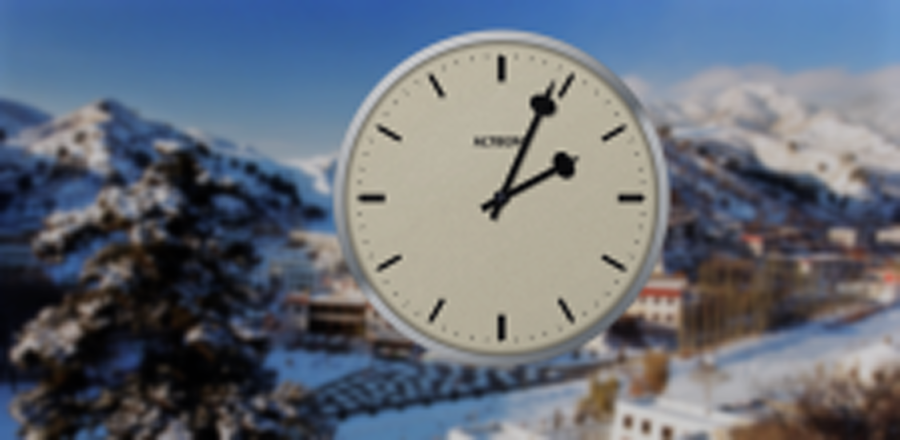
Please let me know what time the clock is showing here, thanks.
2:04
